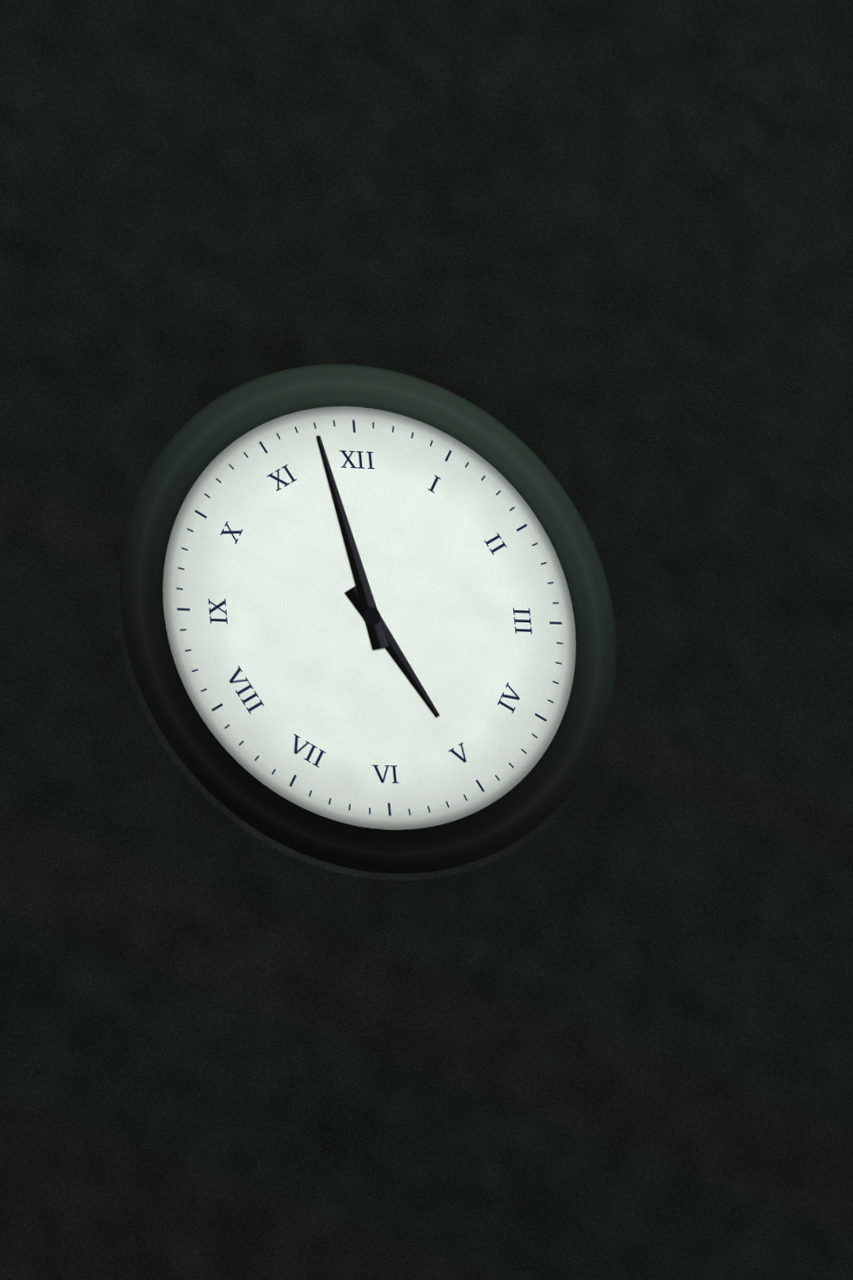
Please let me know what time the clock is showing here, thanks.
4:58
